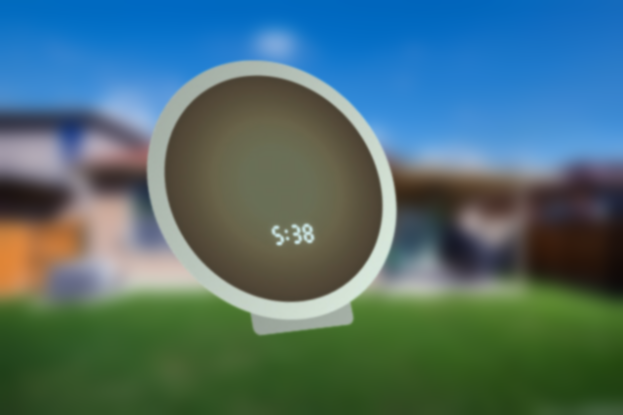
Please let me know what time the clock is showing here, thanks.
5:38
